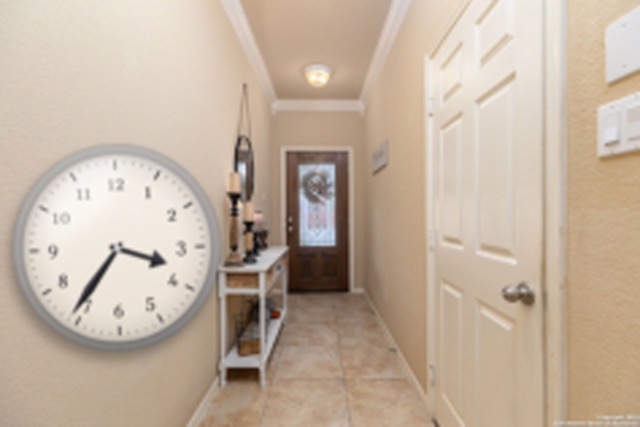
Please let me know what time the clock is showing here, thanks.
3:36
